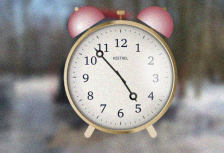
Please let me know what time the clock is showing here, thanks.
4:53
